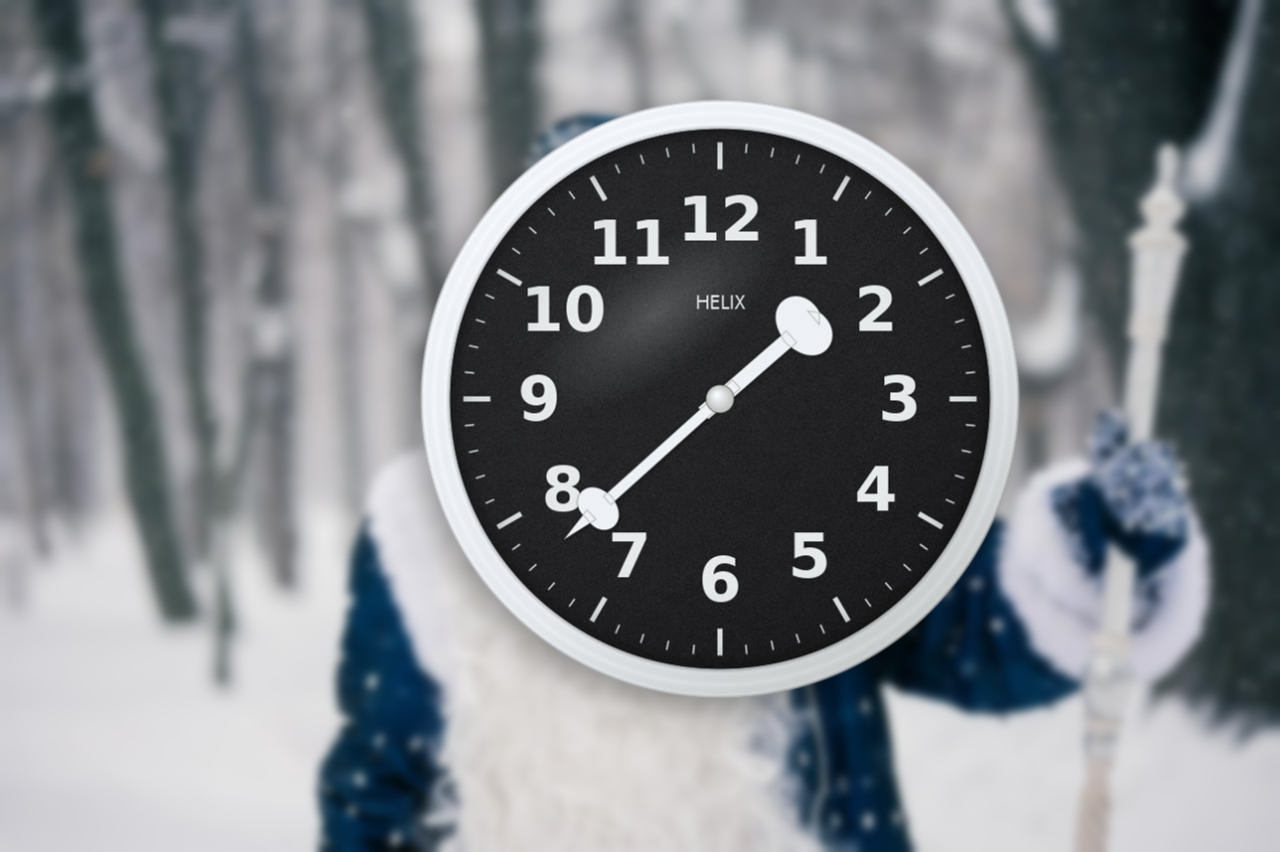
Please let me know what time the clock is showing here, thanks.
1:38
